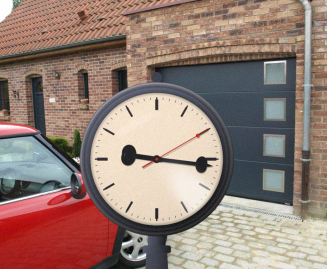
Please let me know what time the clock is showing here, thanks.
9:16:10
